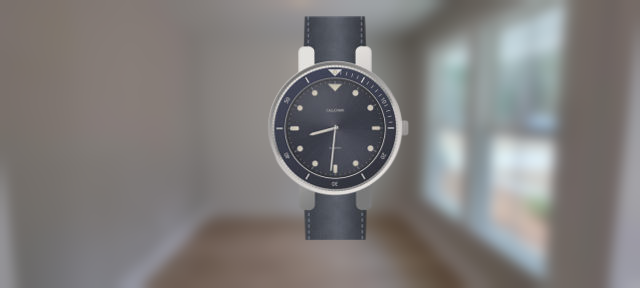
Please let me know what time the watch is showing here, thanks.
8:31
